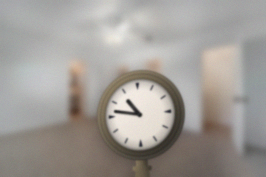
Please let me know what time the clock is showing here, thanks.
10:47
